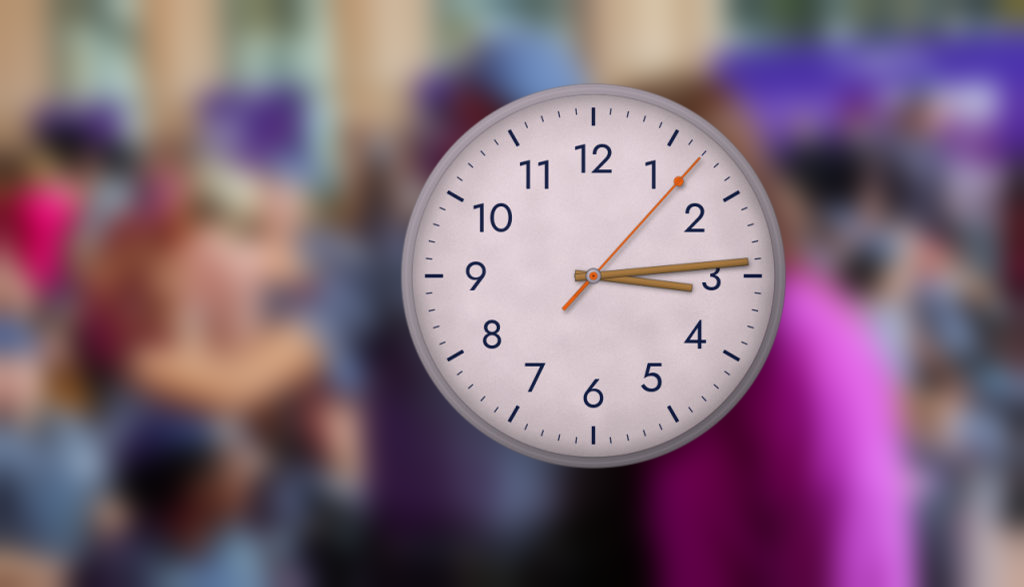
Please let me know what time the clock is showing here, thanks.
3:14:07
